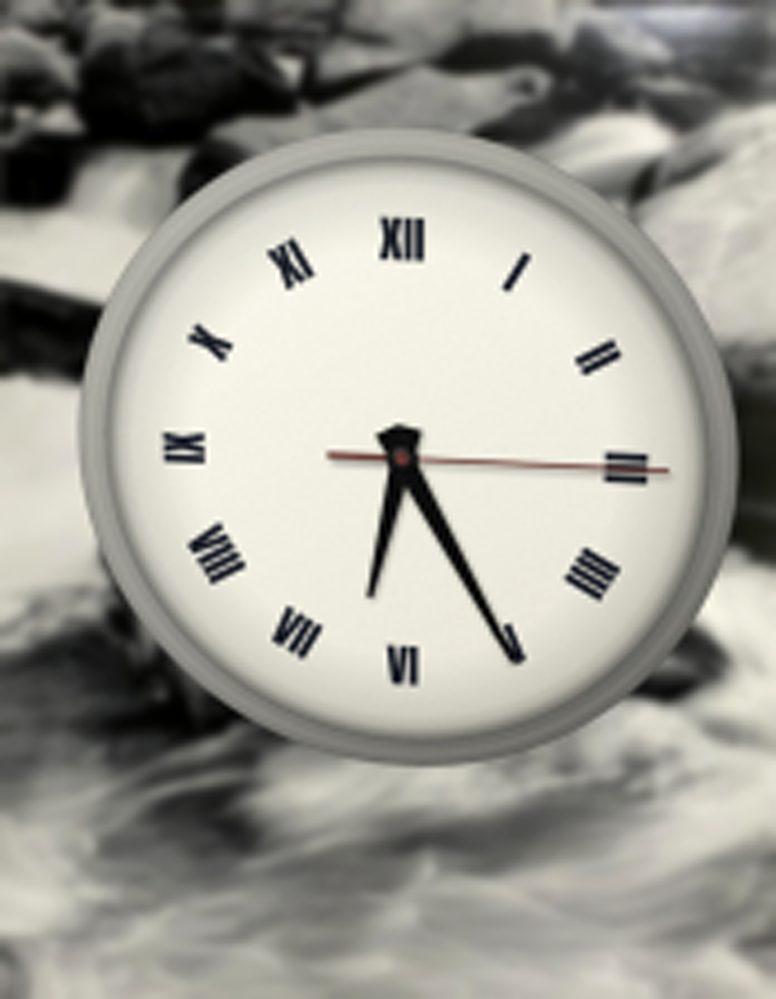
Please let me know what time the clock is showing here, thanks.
6:25:15
